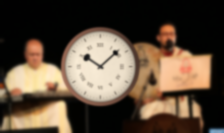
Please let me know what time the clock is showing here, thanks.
10:08
